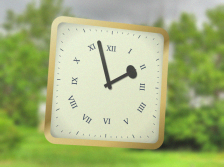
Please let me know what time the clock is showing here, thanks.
1:57
